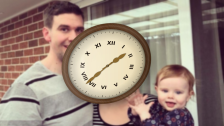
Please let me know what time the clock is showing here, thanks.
1:37
